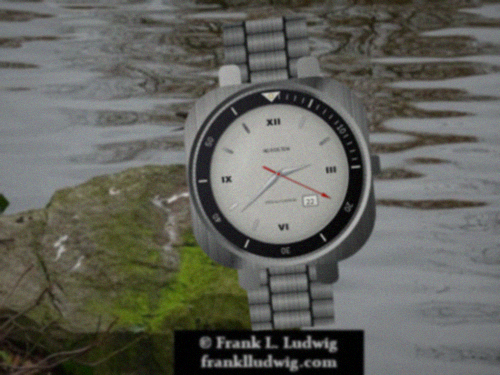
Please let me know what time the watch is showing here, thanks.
2:38:20
